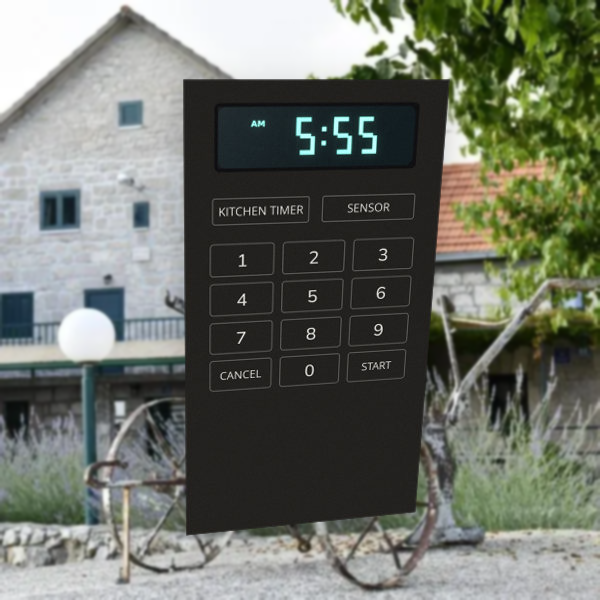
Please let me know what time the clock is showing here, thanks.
5:55
